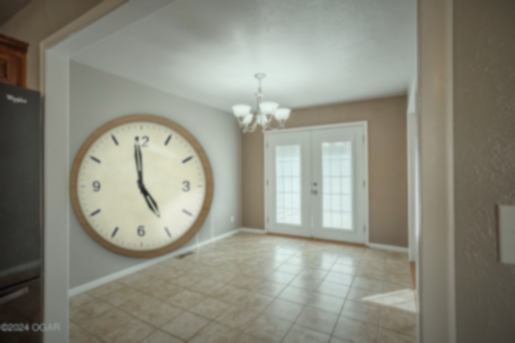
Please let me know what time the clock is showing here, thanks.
4:59
